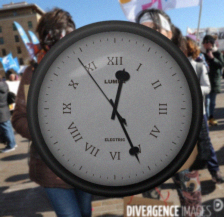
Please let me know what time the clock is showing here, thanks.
12:25:54
